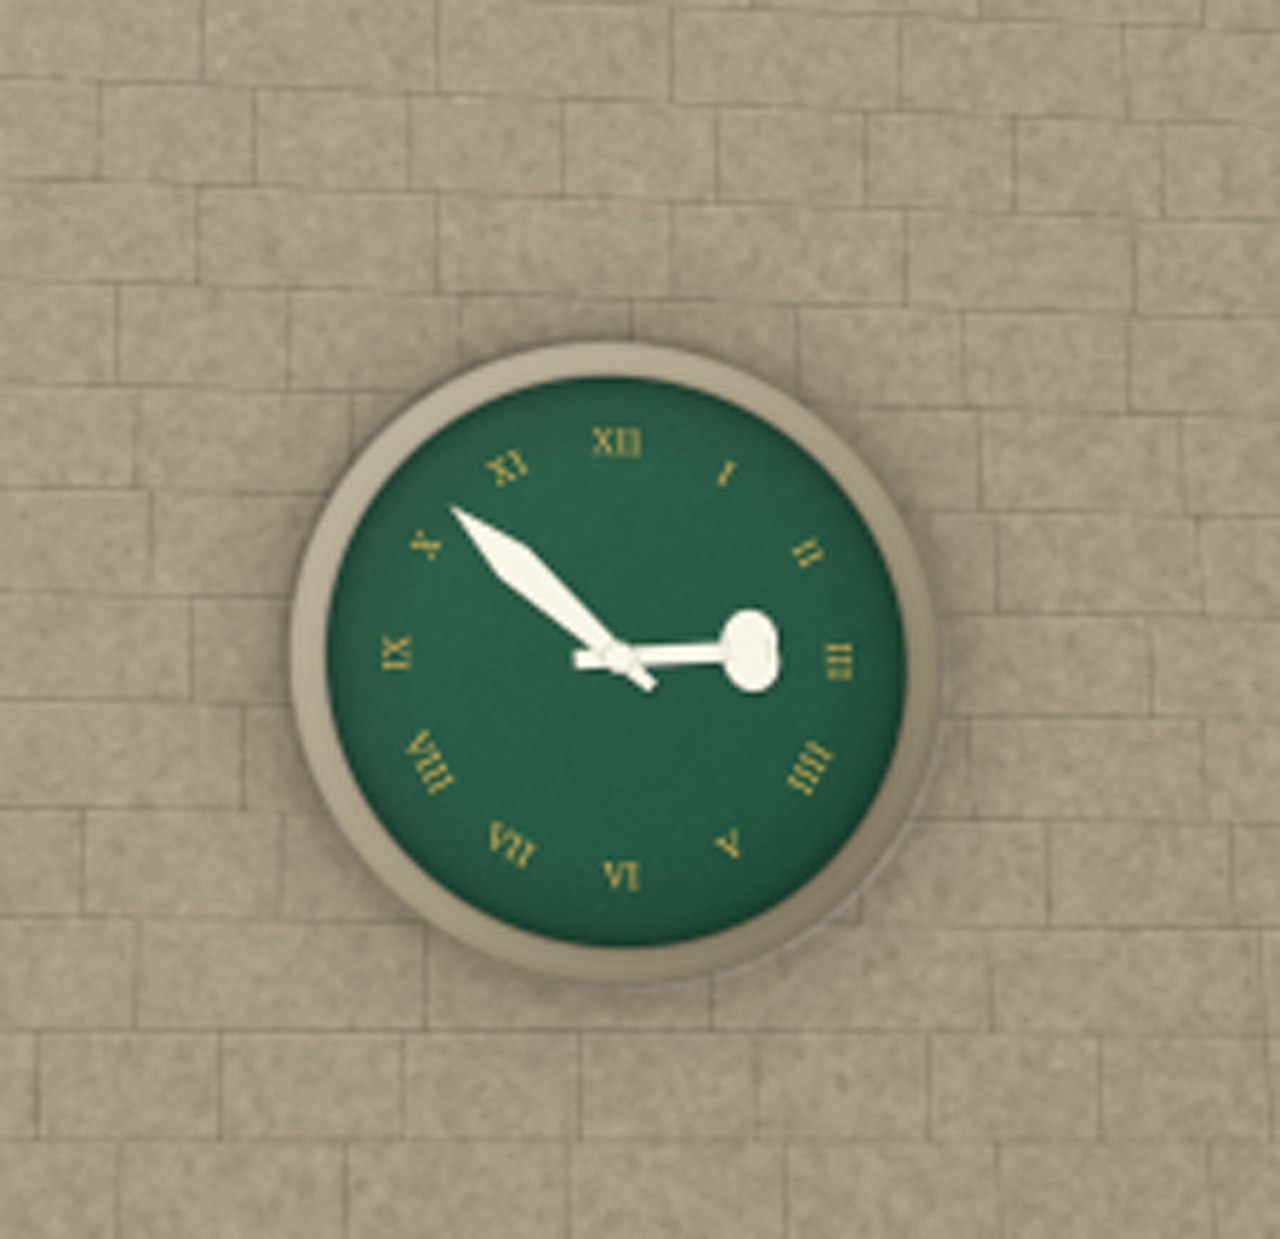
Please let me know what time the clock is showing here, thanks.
2:52
